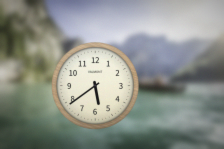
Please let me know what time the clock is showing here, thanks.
5:39
